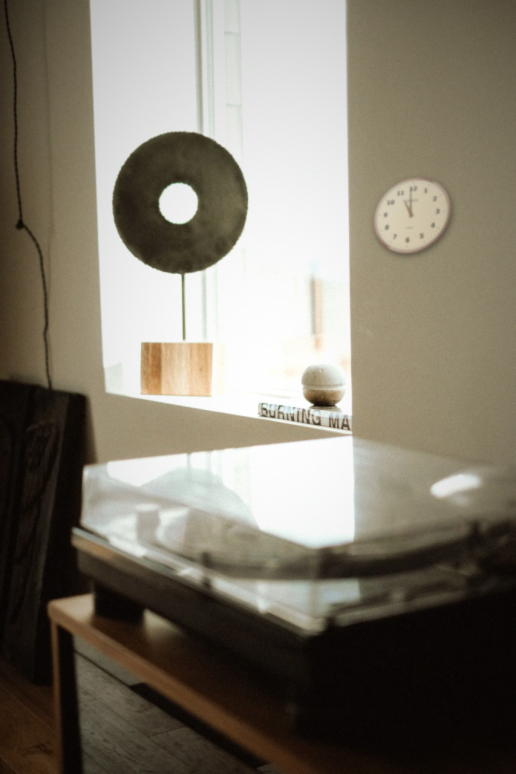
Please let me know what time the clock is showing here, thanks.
10:59
